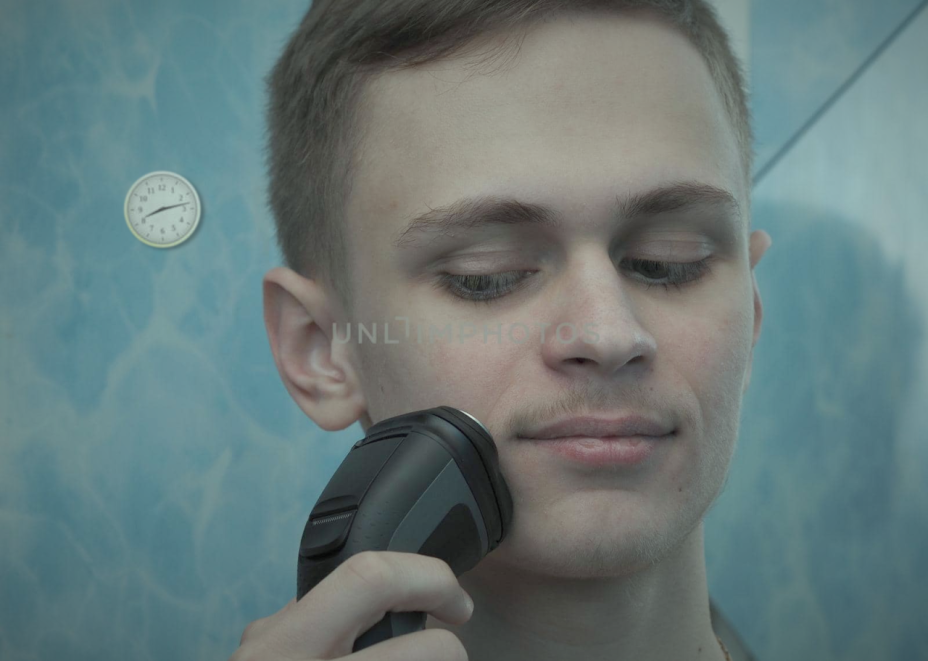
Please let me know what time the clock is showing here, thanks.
8:13
